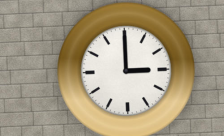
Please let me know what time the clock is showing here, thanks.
3:00
